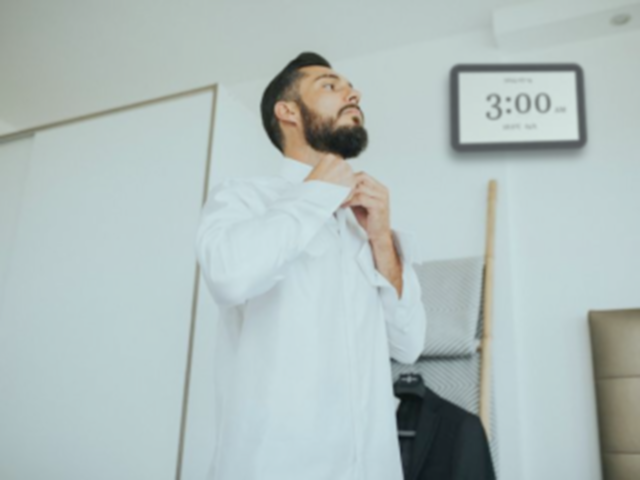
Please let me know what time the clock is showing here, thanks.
3:00
